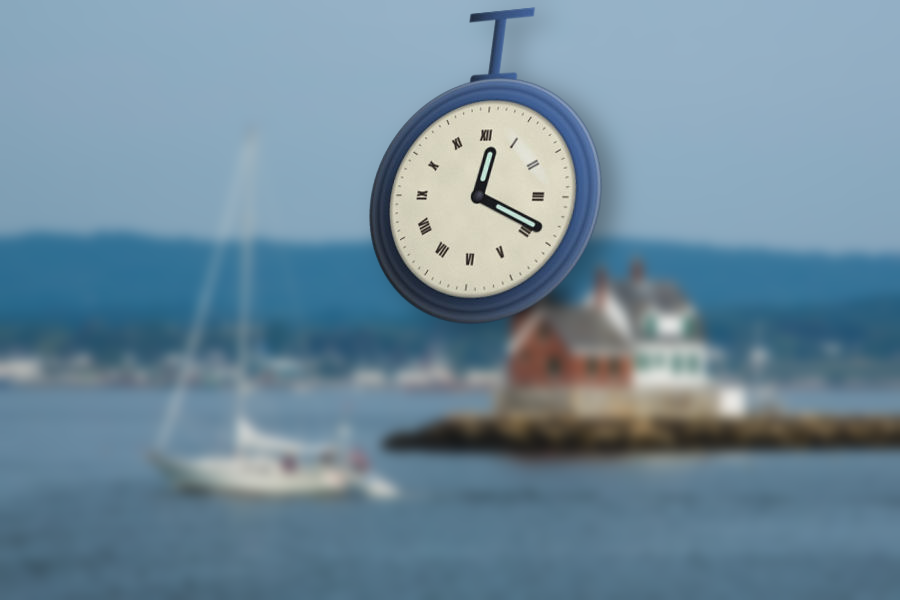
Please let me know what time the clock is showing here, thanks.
12:19
